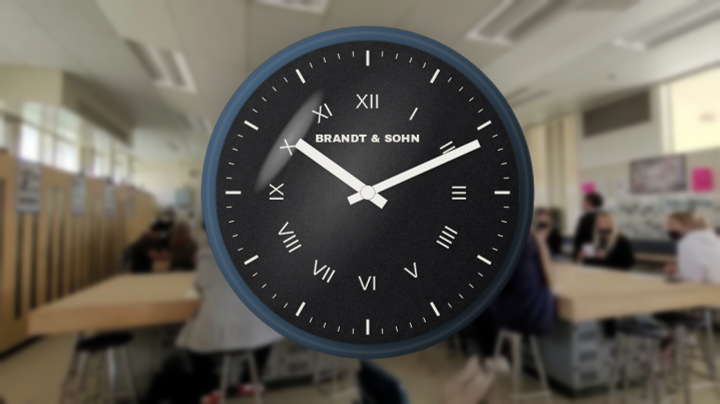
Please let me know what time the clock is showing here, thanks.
10:11
